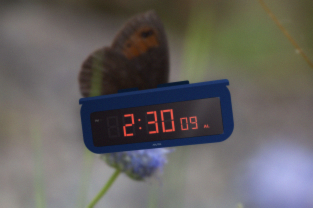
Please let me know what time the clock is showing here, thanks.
2:30:09
